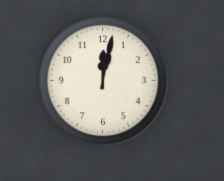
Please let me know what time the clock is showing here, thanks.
12:02
